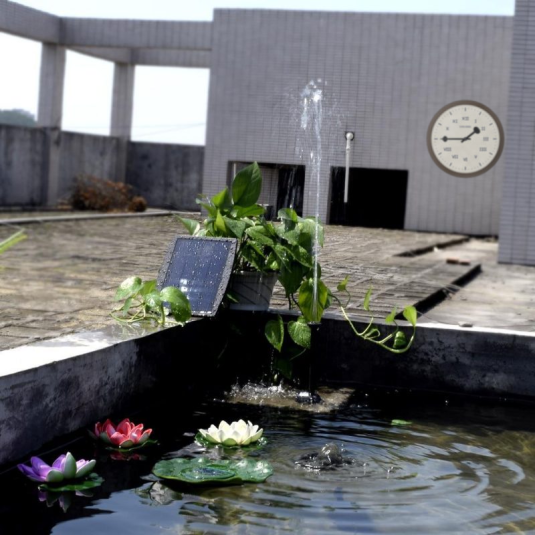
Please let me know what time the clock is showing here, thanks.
1:45
